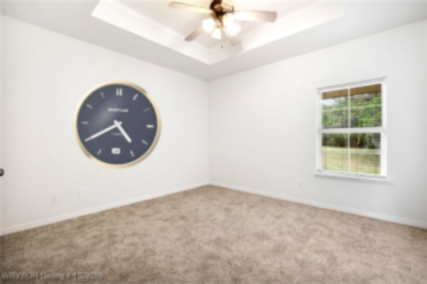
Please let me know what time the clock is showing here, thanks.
4:40
